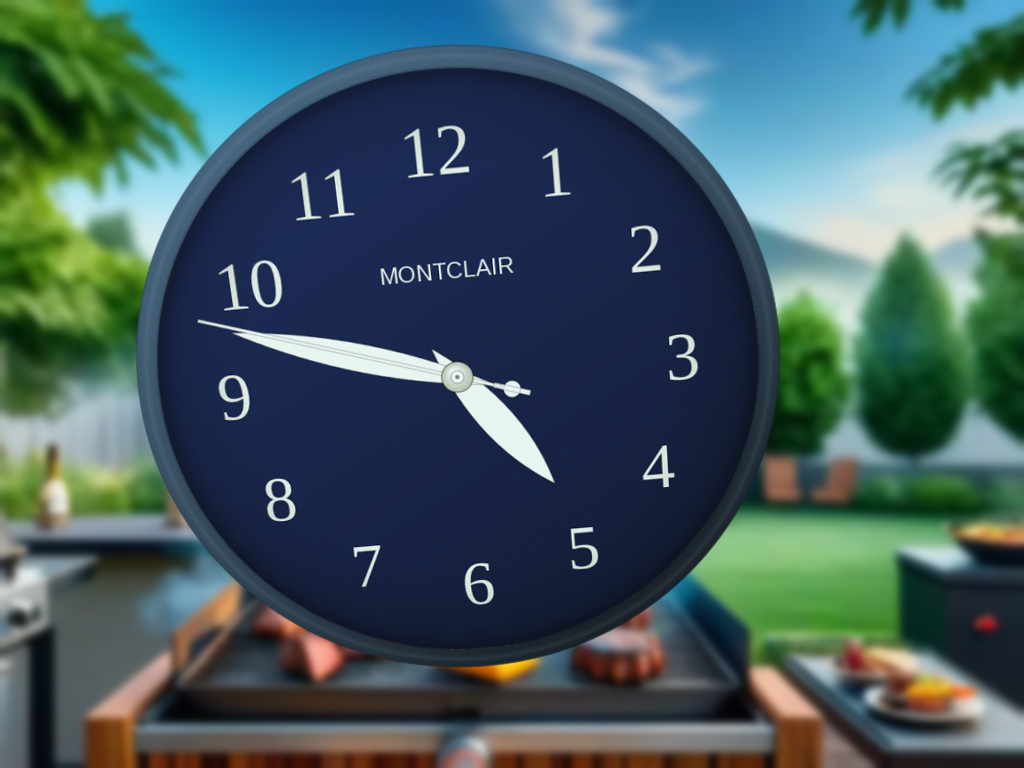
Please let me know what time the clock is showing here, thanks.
4:47:48
